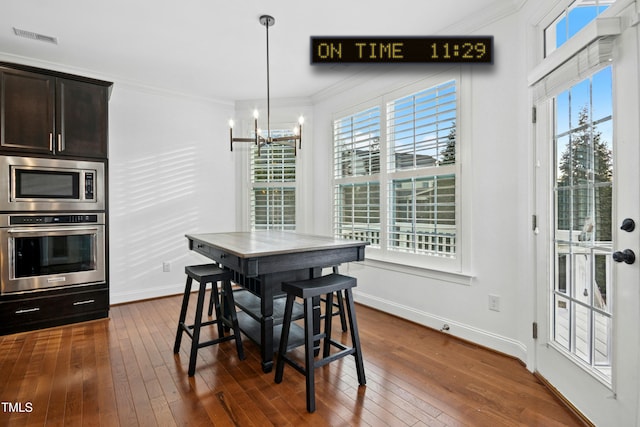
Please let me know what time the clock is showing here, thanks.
11:29
